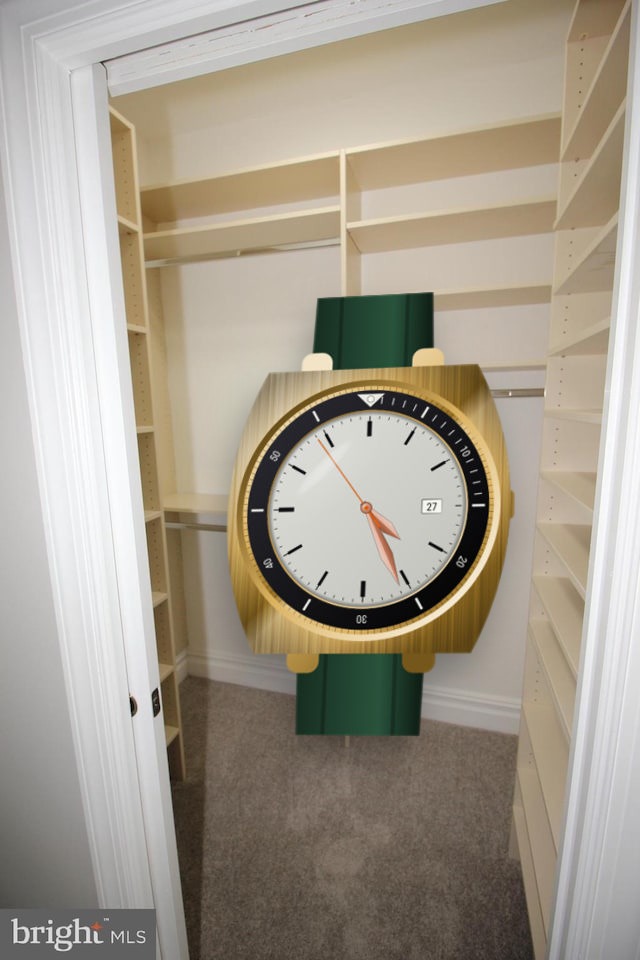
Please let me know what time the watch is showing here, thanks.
4:25:54
